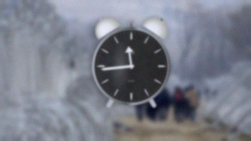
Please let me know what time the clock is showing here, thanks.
11:44
